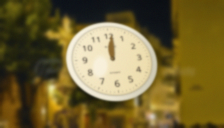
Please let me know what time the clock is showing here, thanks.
12:01
